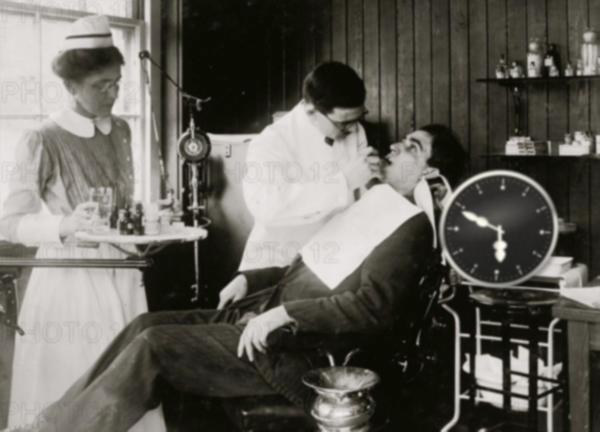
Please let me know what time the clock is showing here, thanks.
5:49
